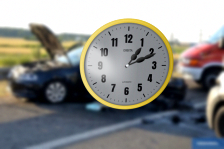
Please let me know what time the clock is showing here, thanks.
1:11
